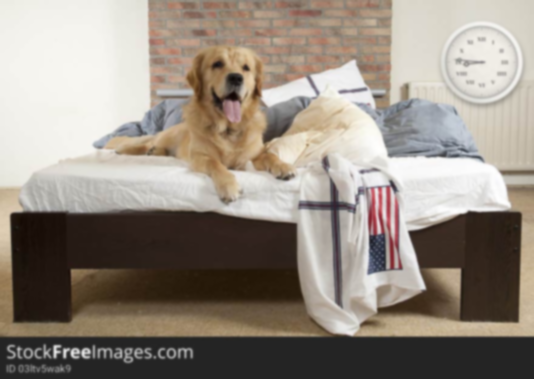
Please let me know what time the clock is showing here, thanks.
8:46
